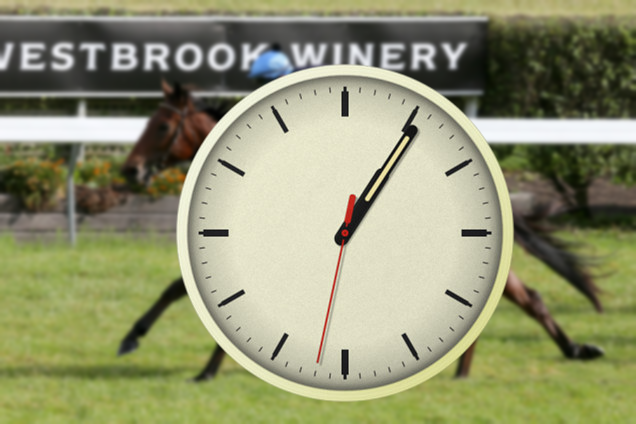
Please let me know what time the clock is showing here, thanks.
1:05:32
